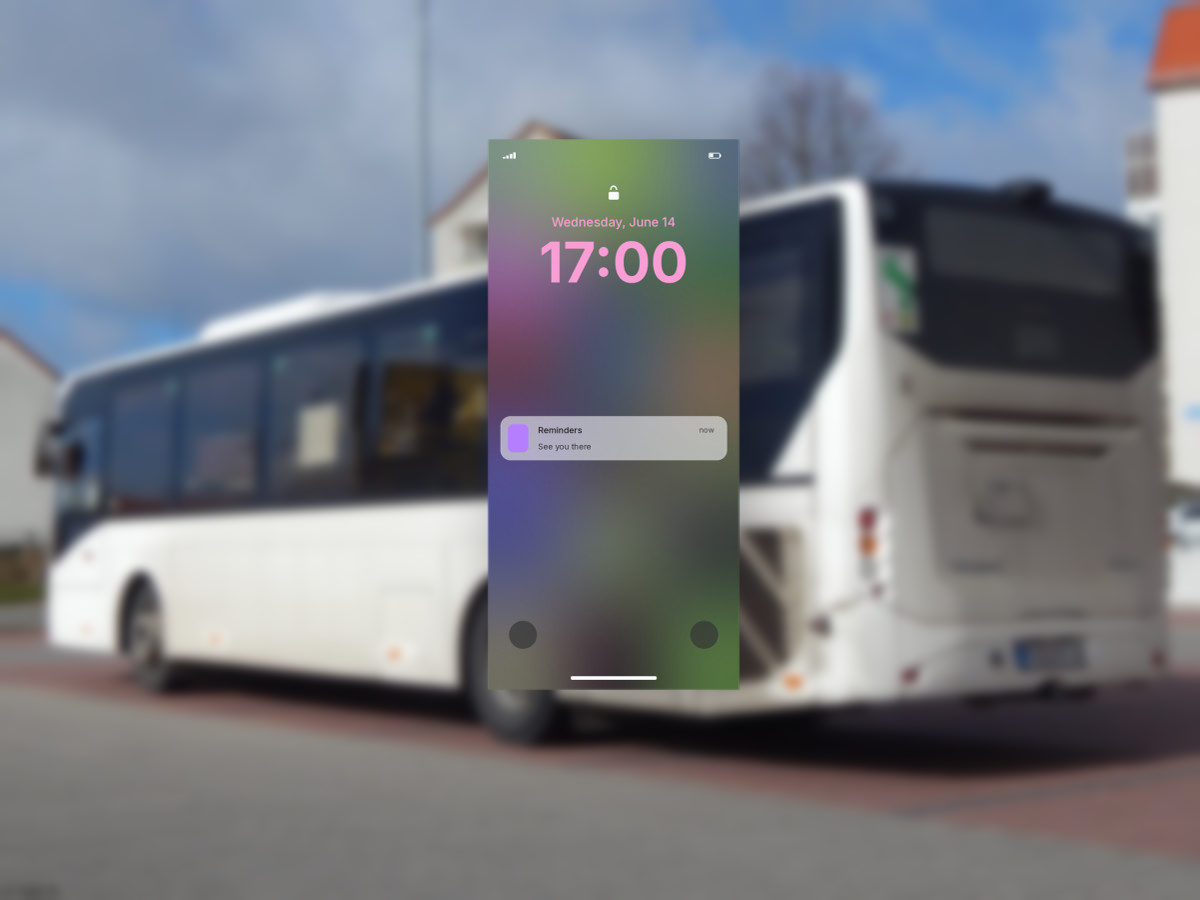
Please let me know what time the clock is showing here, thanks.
17:00
